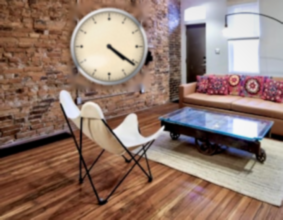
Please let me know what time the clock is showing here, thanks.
4:21
